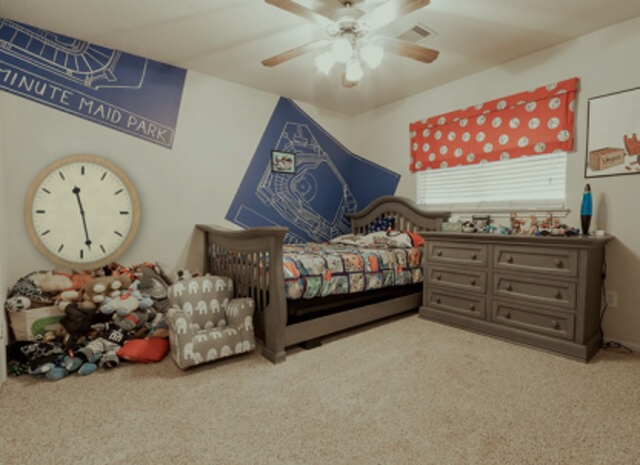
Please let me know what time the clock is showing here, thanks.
11:28
